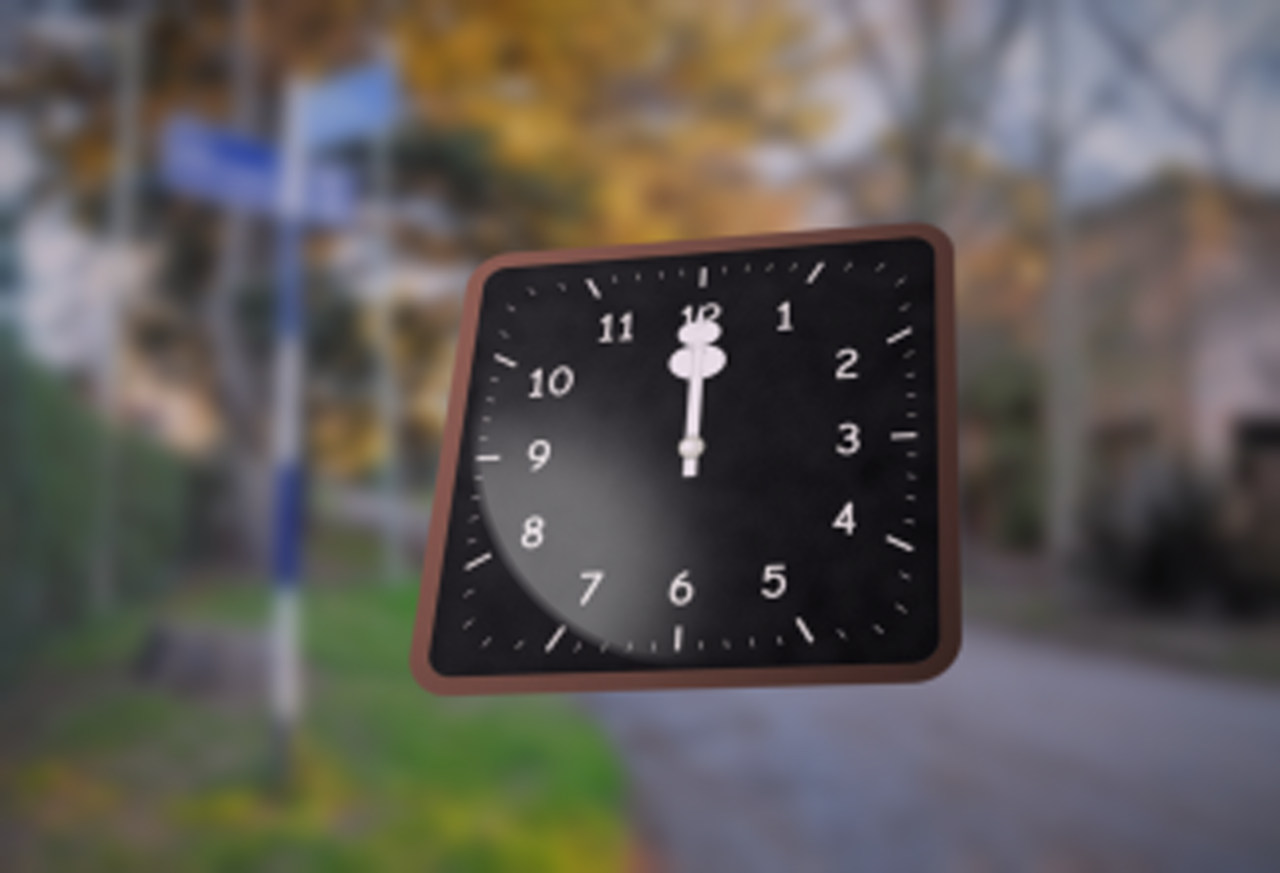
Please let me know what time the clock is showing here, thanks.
12:00
